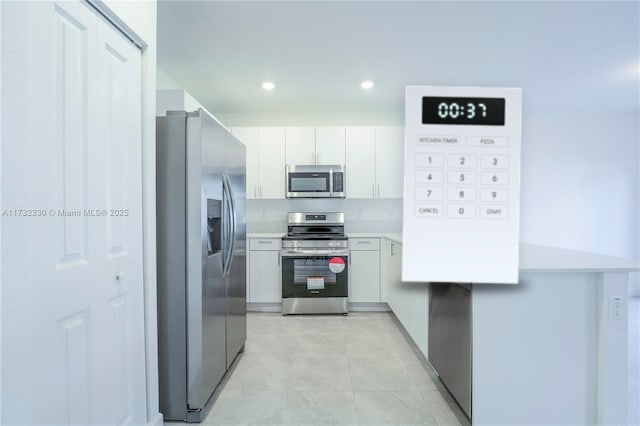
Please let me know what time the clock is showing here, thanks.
0:37
